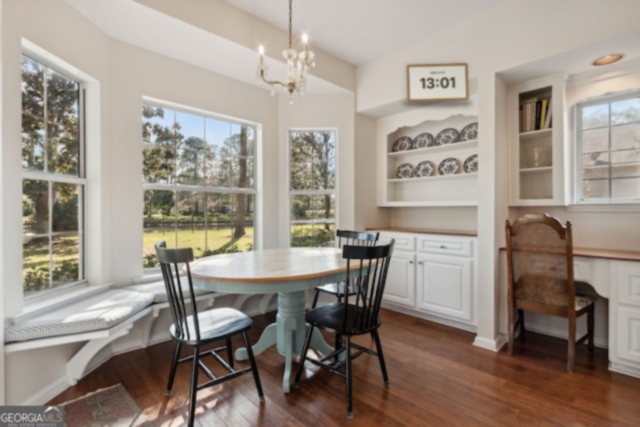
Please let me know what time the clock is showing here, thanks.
13:01
